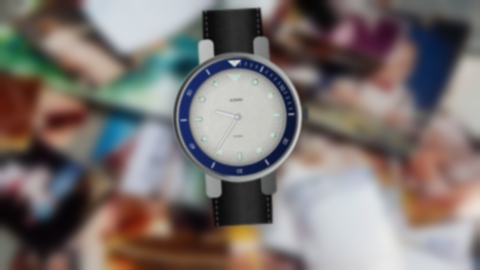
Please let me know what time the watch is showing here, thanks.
9:36
